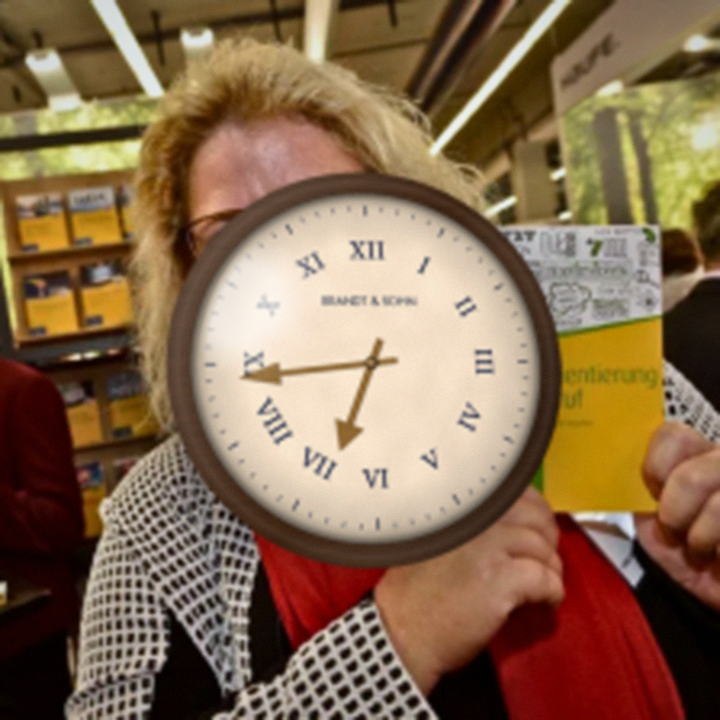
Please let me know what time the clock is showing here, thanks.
6:44
